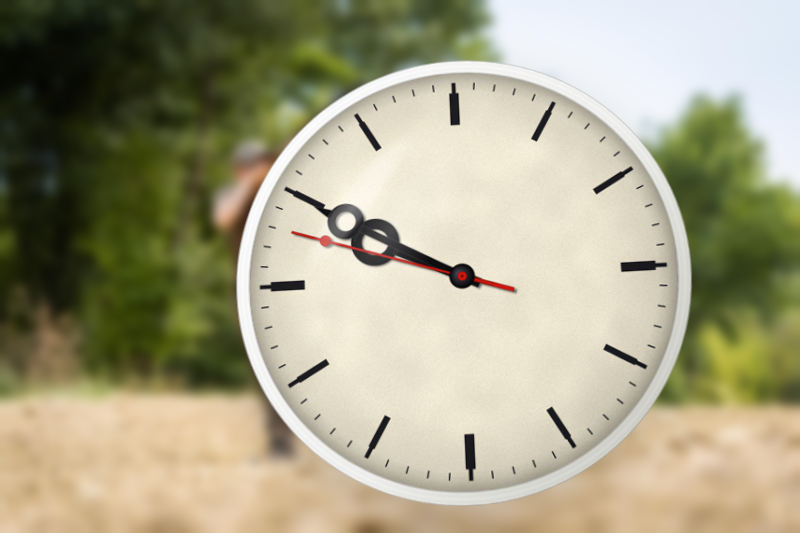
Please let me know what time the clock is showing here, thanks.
9:49:48
